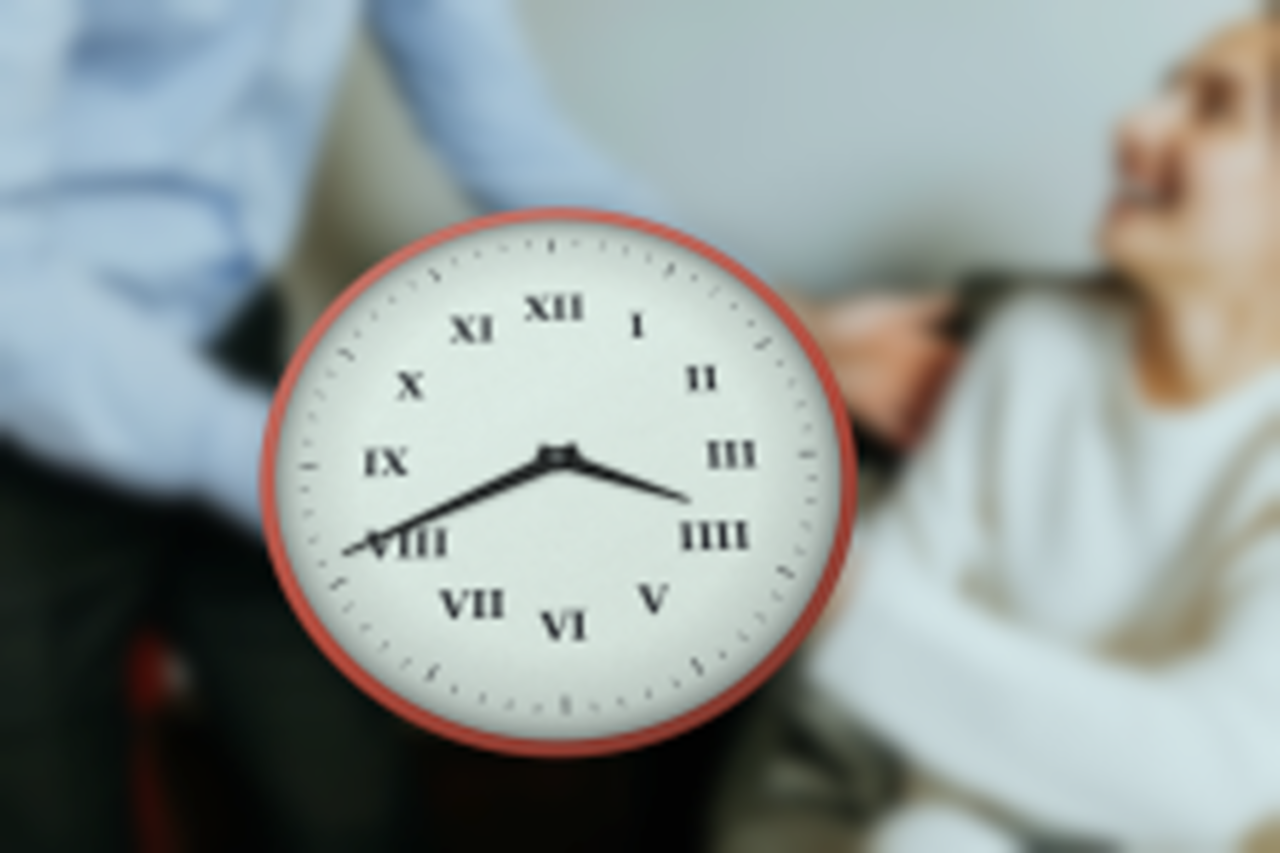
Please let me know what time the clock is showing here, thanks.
3:41
